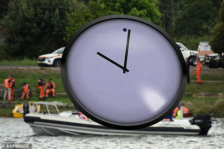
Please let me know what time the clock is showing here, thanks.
10:01
